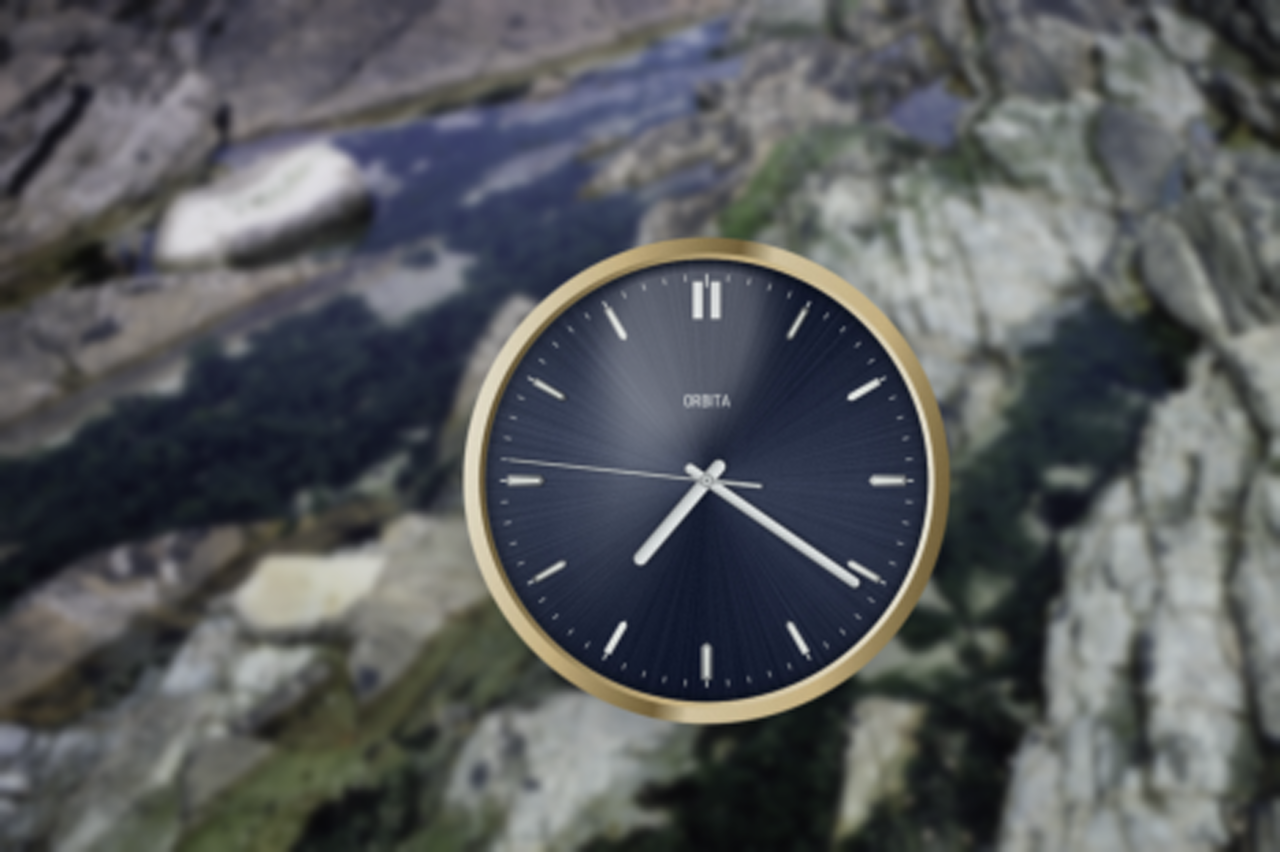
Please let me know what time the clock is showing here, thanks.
7:20:46
